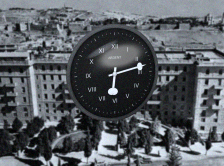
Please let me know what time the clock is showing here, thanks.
6:13
